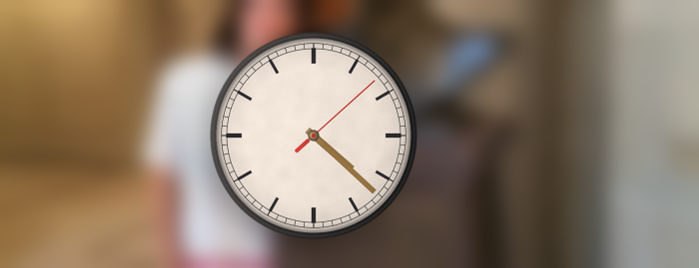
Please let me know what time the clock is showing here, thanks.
4:22:08
